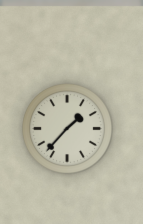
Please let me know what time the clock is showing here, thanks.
1:37
